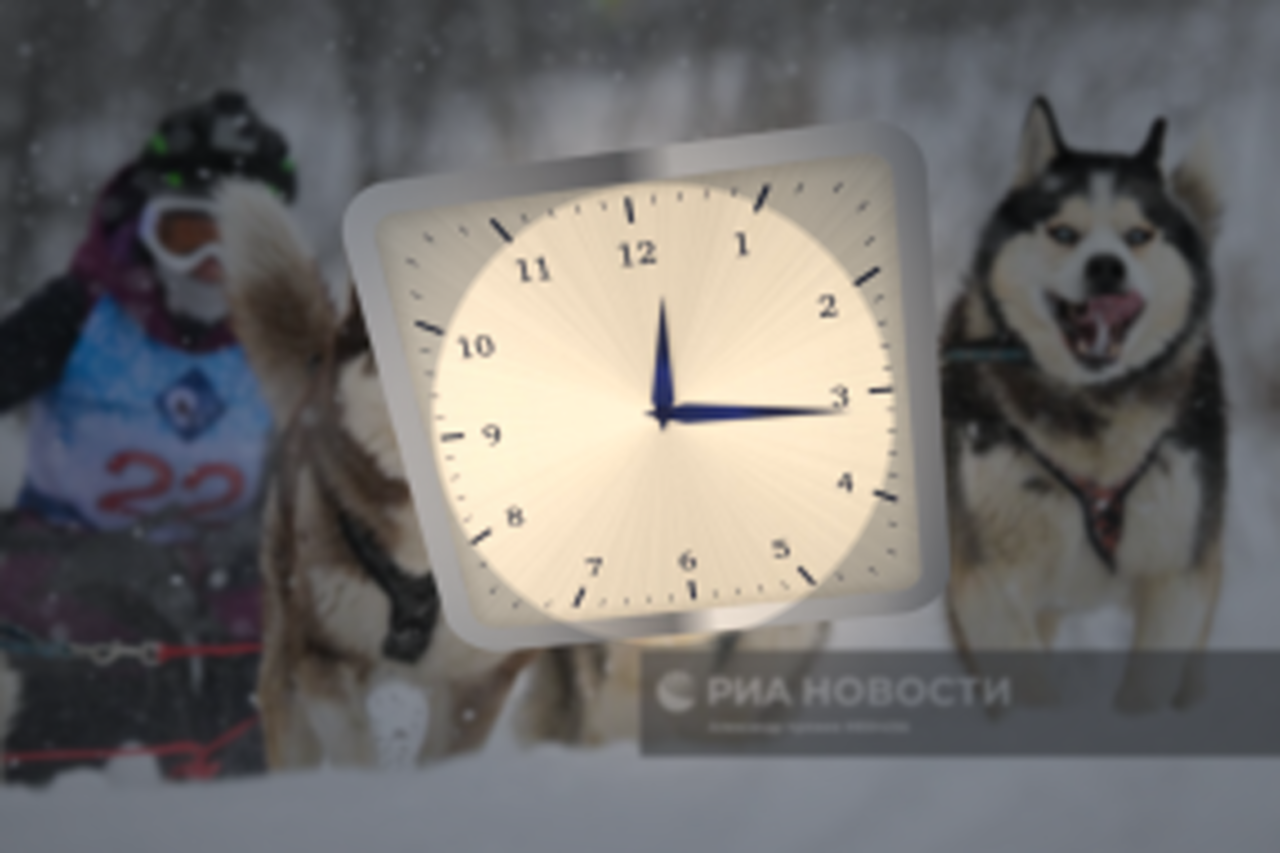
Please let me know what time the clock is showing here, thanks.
12:16
